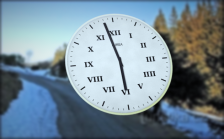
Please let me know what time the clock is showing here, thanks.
5:58
